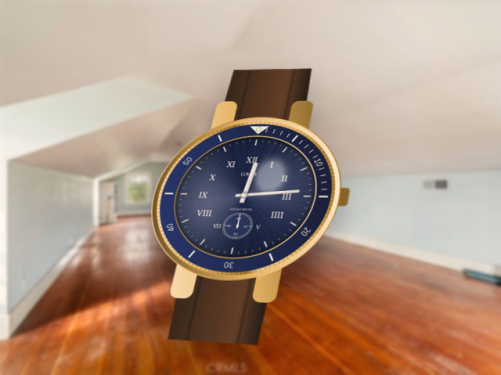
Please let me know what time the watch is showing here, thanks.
12:14
